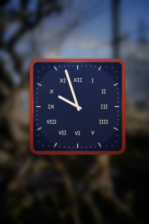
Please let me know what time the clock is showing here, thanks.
9:57
